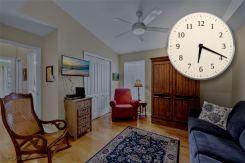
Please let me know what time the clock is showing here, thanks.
6:19
